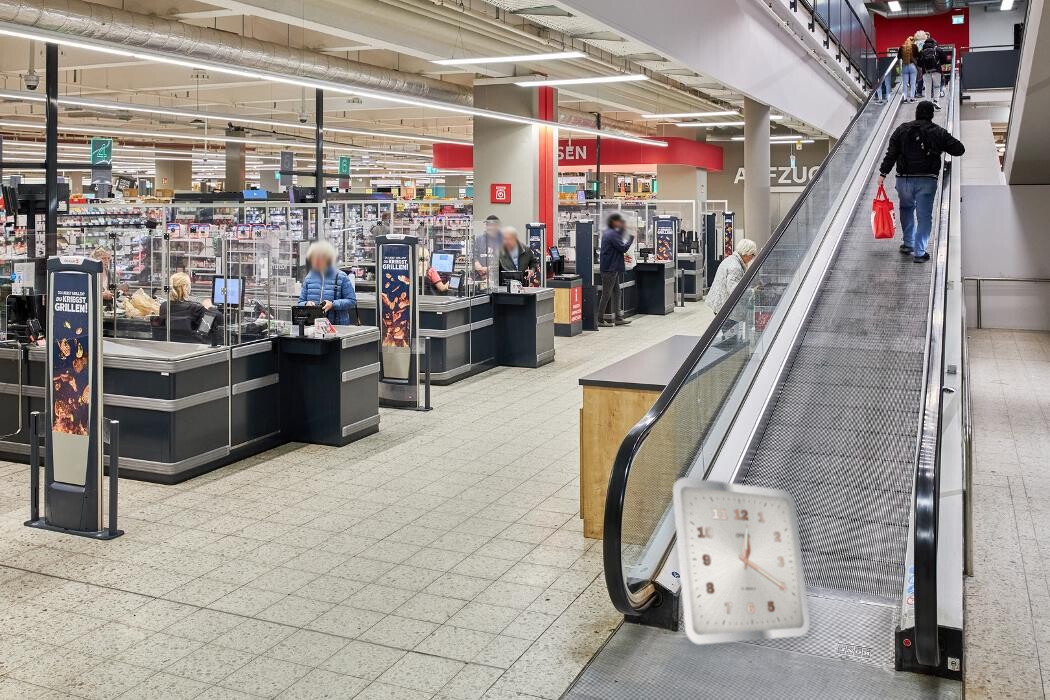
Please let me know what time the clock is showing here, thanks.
12:20
